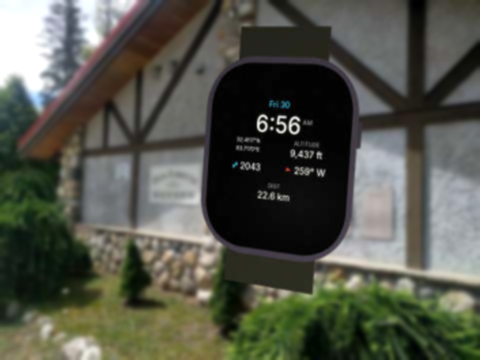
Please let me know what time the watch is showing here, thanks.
6:56
